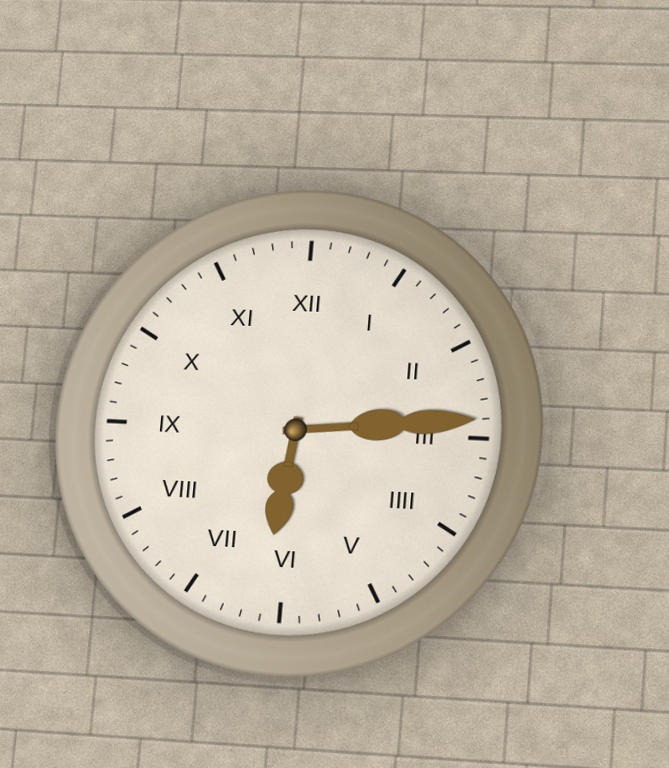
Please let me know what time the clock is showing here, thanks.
6:14
